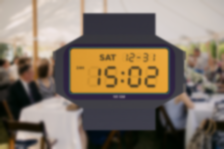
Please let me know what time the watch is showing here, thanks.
15:02
